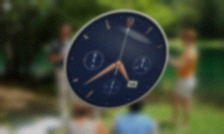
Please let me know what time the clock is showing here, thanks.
4:38
